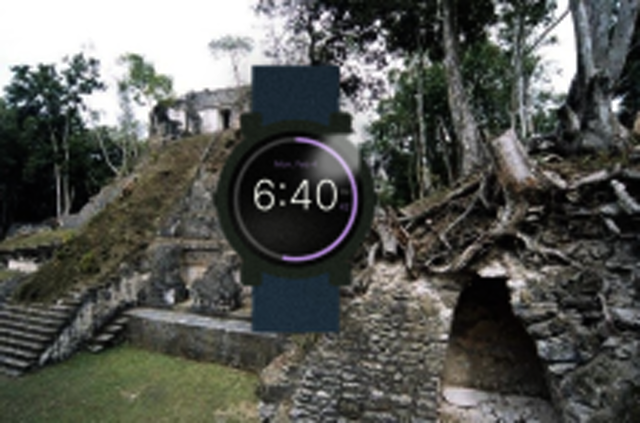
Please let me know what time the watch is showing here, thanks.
6:40
